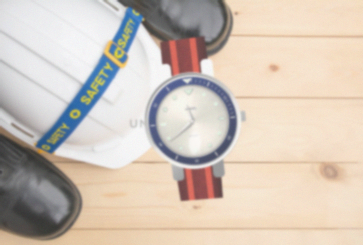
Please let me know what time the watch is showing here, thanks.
11:39
